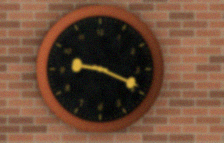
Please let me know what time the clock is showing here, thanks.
9:19
